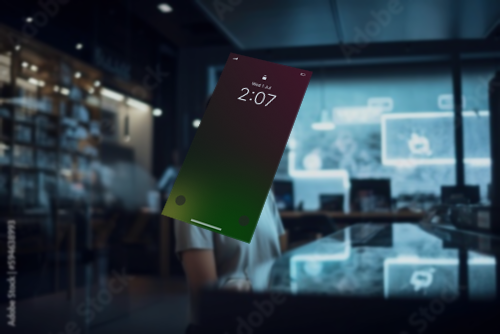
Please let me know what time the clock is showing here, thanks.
2:07
